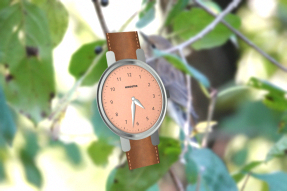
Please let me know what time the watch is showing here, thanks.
4:32
